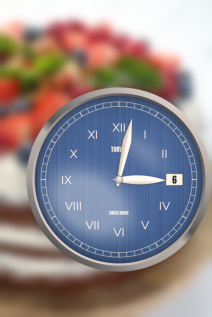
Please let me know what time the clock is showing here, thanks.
3:02
